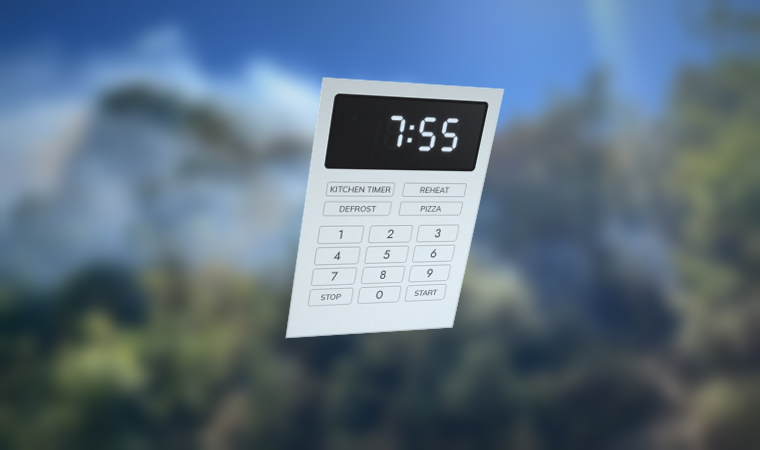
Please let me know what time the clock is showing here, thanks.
7:55
